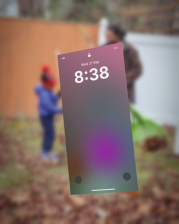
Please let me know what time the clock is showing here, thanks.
8:38
